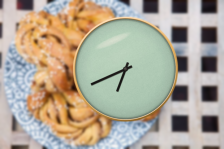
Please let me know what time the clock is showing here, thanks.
6:41
